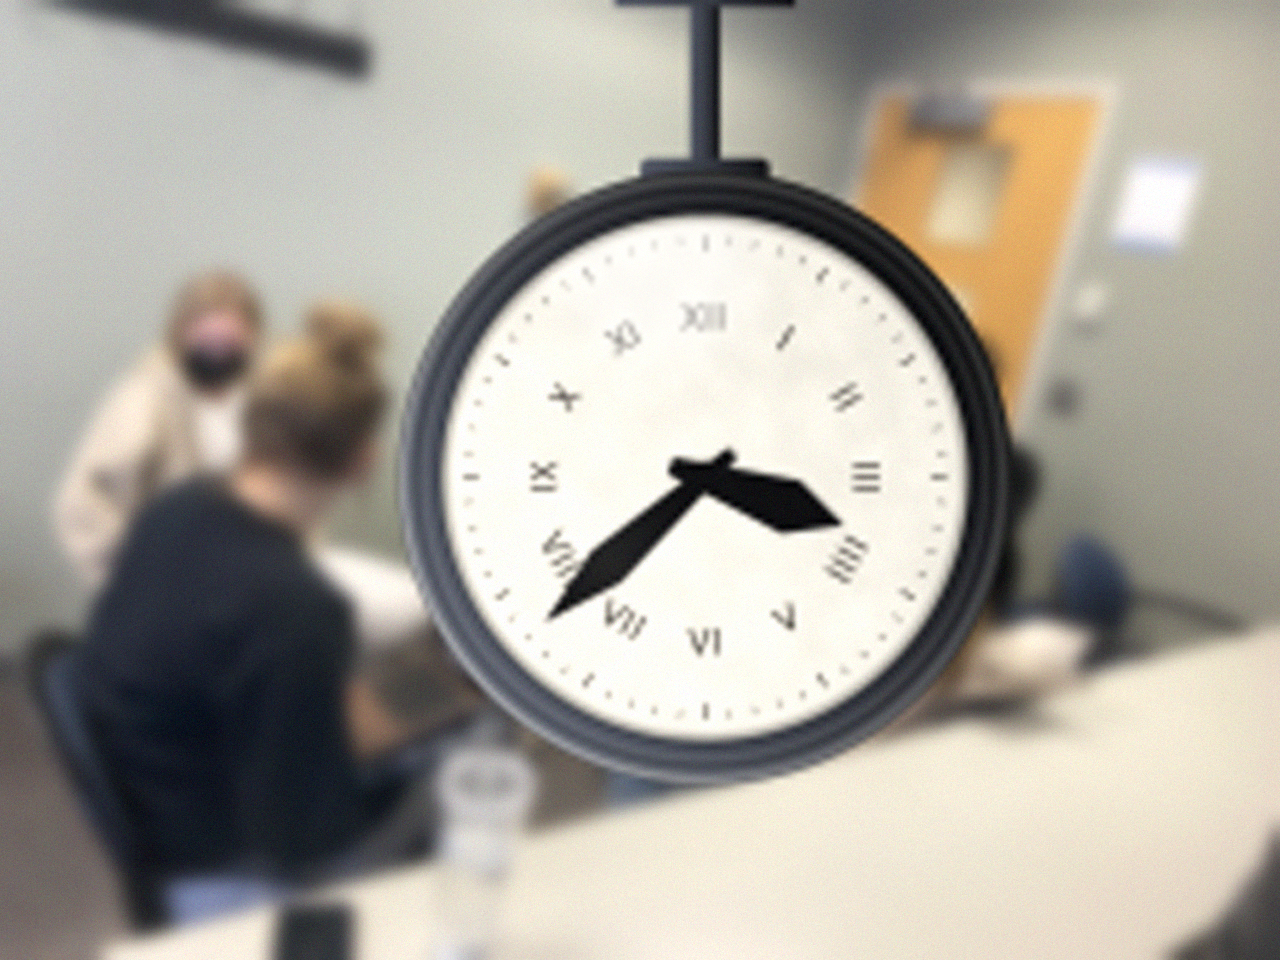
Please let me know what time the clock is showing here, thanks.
3:38
